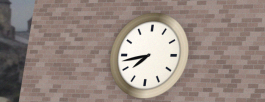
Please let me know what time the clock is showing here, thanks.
7:43
